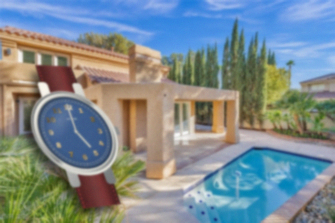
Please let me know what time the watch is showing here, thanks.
5:00
